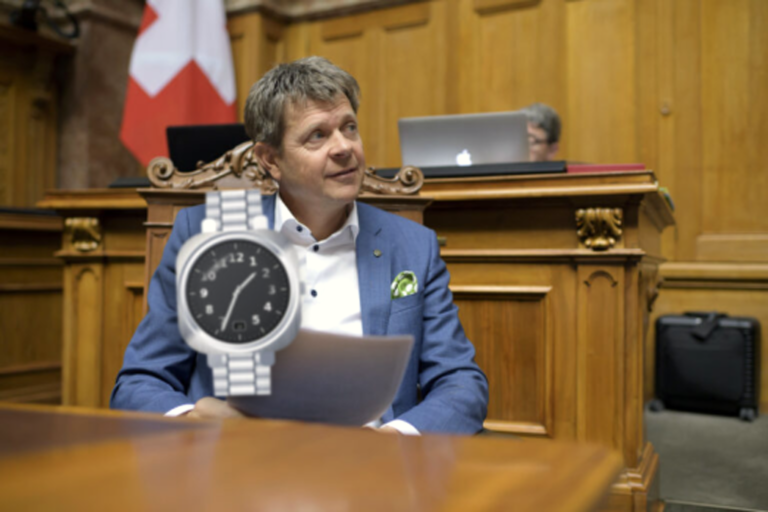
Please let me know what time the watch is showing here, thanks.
1:34
